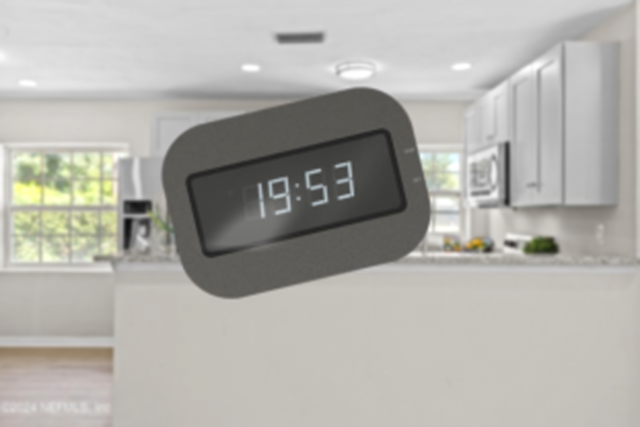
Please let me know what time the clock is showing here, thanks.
19:53
